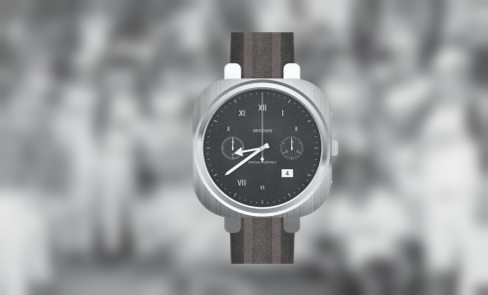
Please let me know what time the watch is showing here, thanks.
8:39
